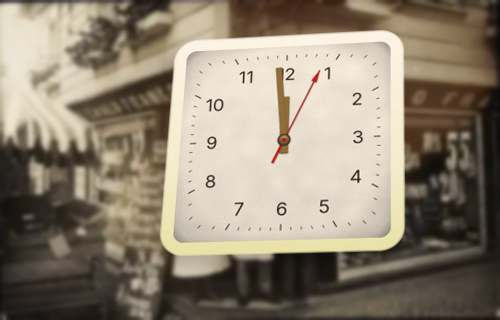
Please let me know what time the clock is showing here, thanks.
11:59:04
